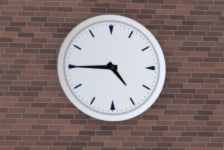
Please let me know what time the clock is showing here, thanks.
4:45
